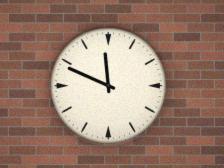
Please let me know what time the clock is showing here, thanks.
11:49
